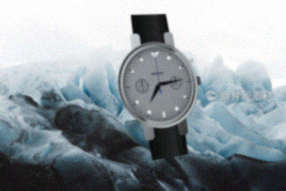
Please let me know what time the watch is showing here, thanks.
7:14
